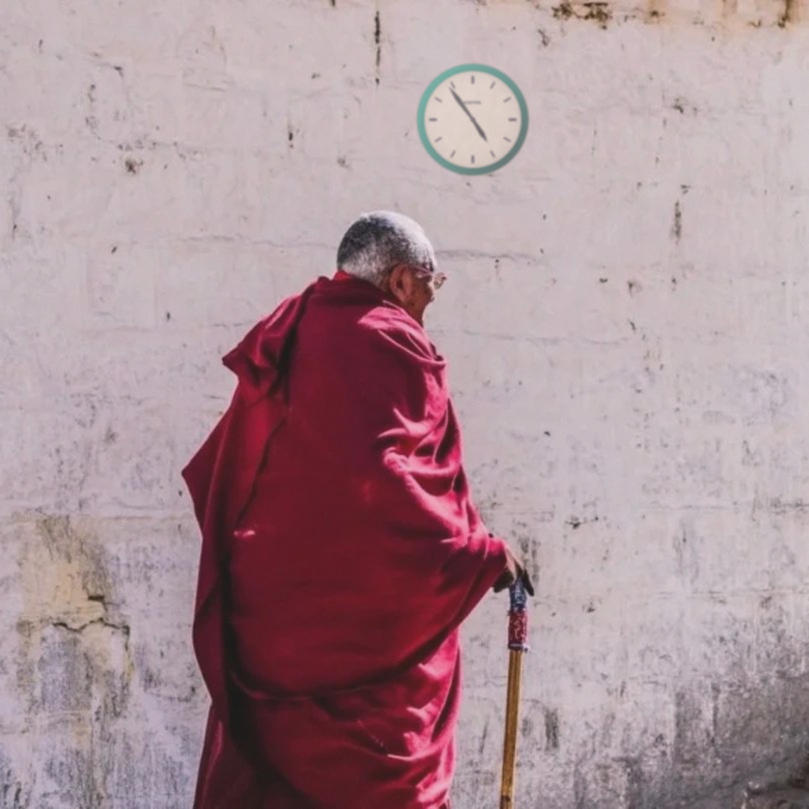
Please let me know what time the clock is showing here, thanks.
4:54
